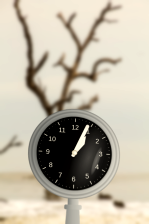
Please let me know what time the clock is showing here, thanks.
1:04
